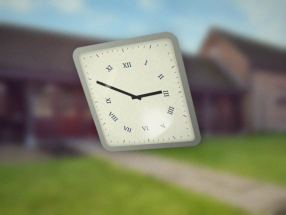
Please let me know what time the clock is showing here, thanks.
2:50
